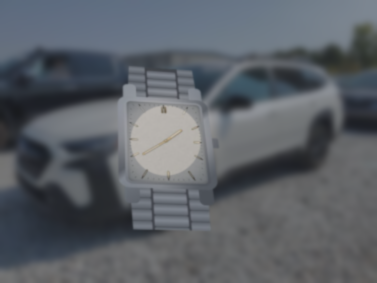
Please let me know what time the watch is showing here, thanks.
1:39
